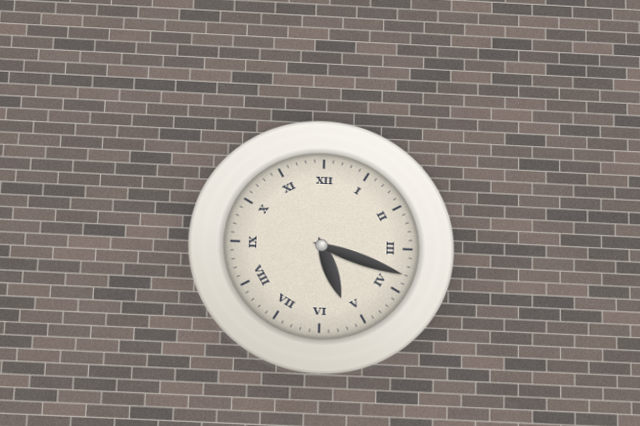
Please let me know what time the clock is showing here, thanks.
5:18
